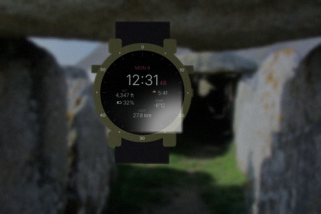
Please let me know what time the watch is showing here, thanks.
12:31
